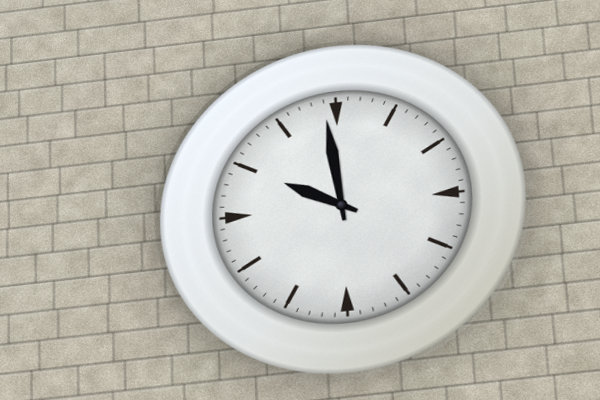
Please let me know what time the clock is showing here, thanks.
9:59
